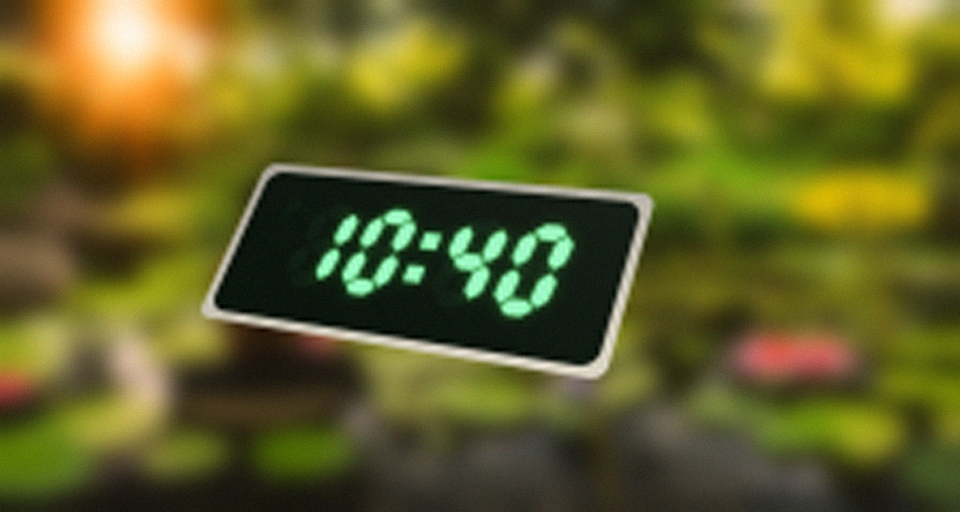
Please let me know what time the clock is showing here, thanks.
10:40
